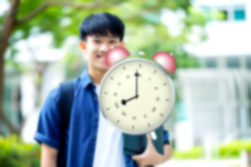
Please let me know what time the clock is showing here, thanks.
7:59
